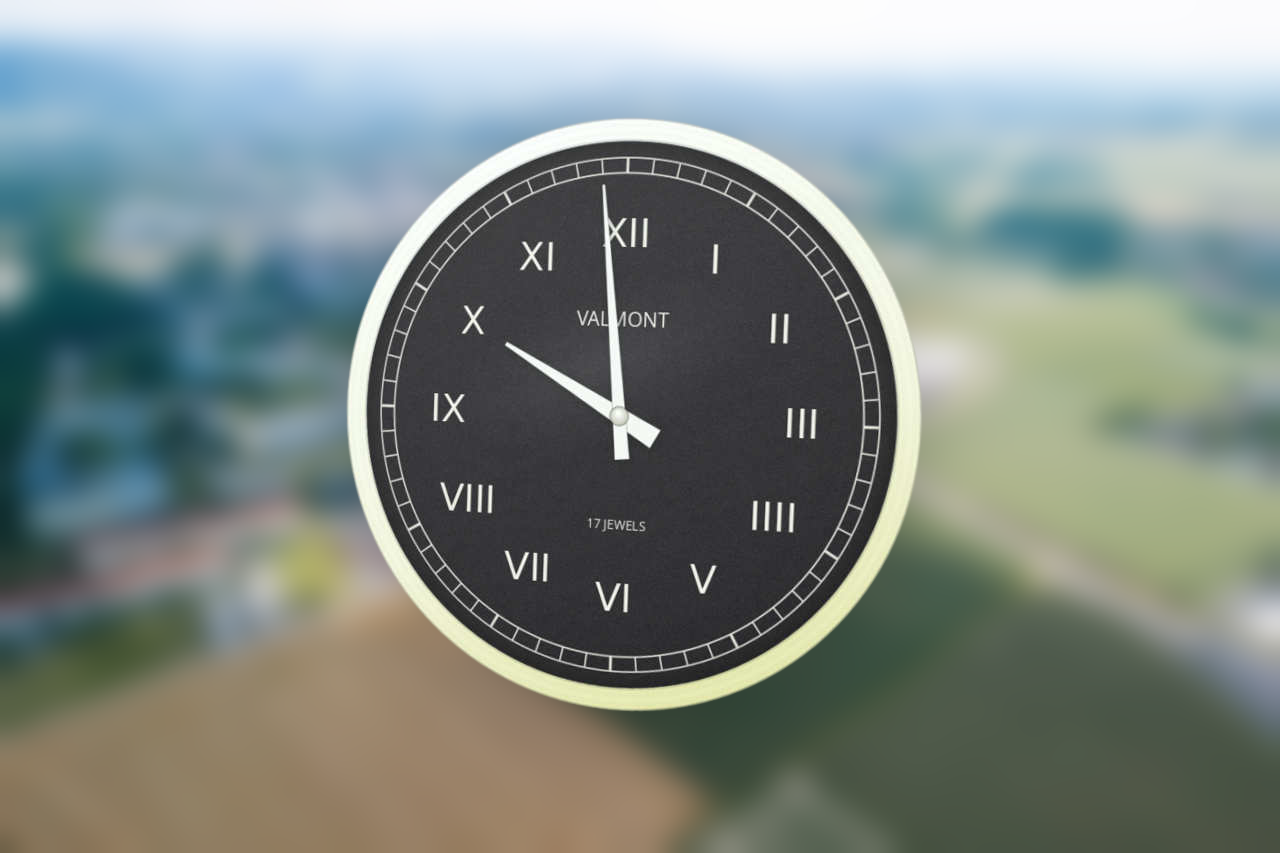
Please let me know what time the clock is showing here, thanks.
9:59
